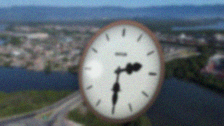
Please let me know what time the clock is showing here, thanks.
2:30
